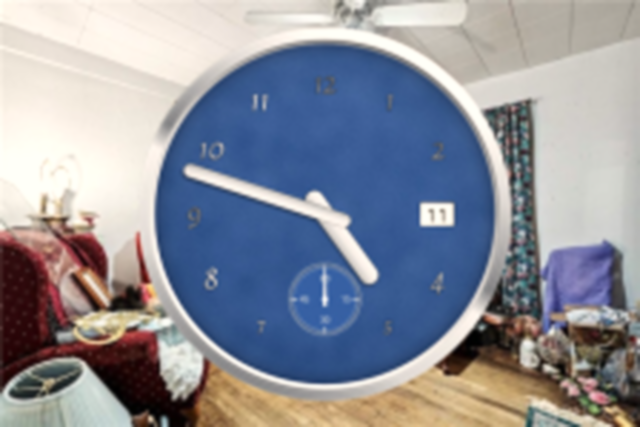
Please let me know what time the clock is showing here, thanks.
4:48
